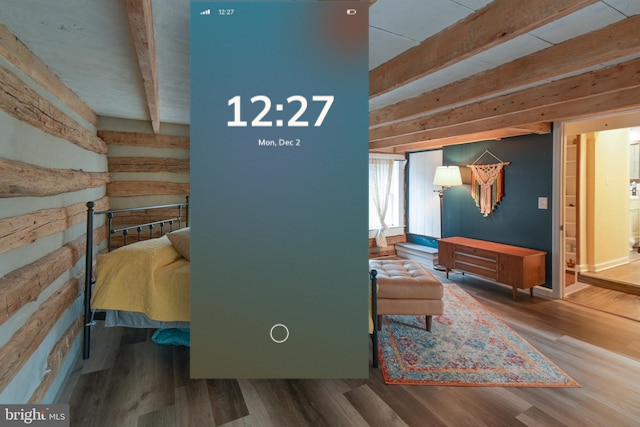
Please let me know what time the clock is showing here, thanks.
12:27
